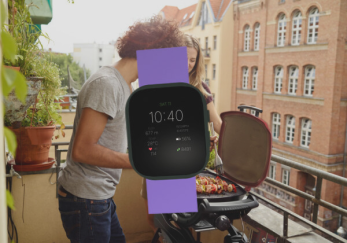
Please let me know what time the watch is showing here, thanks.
10:40
